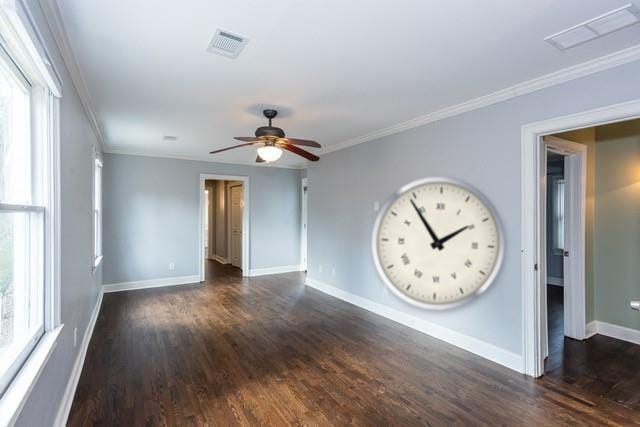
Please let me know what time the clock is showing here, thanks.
1:54
